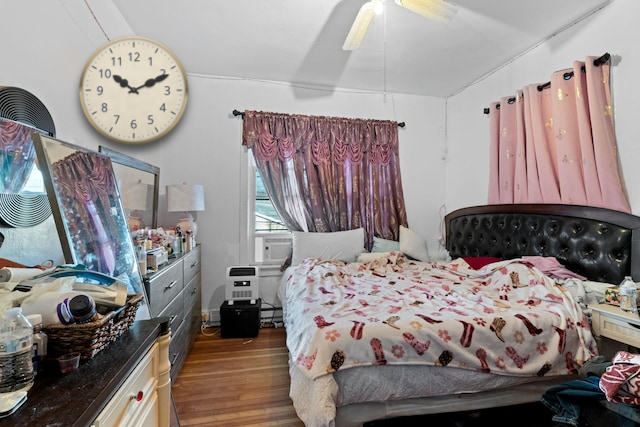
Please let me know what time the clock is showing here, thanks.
10:11
